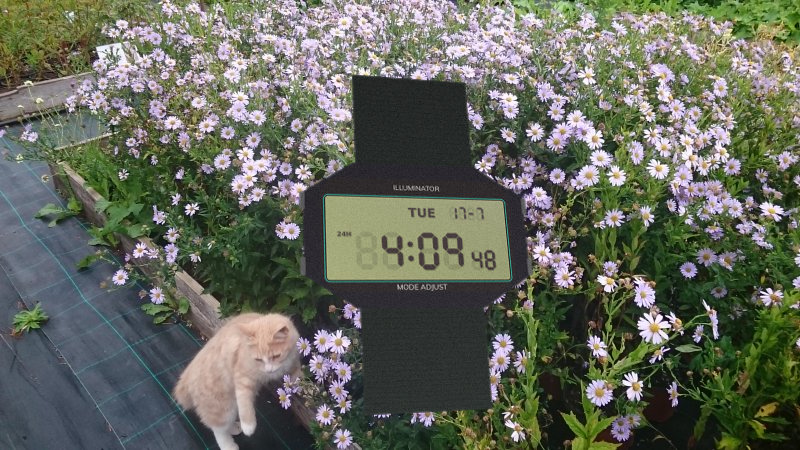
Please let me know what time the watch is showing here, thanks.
4:09:48
